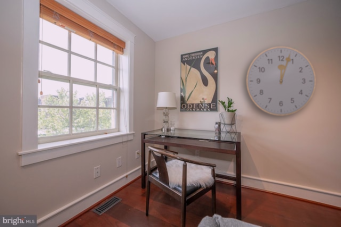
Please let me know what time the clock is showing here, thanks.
12:03
